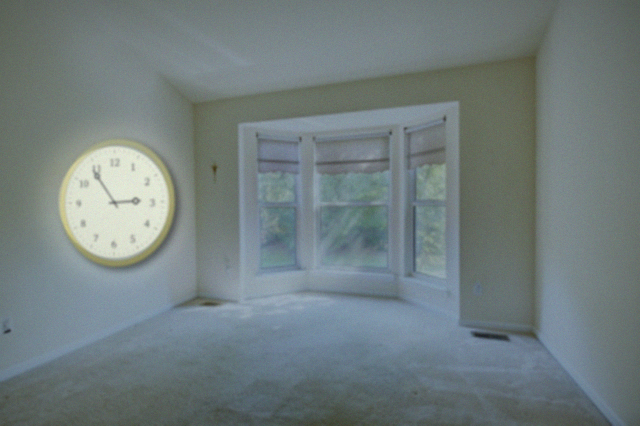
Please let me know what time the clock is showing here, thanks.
2:54
